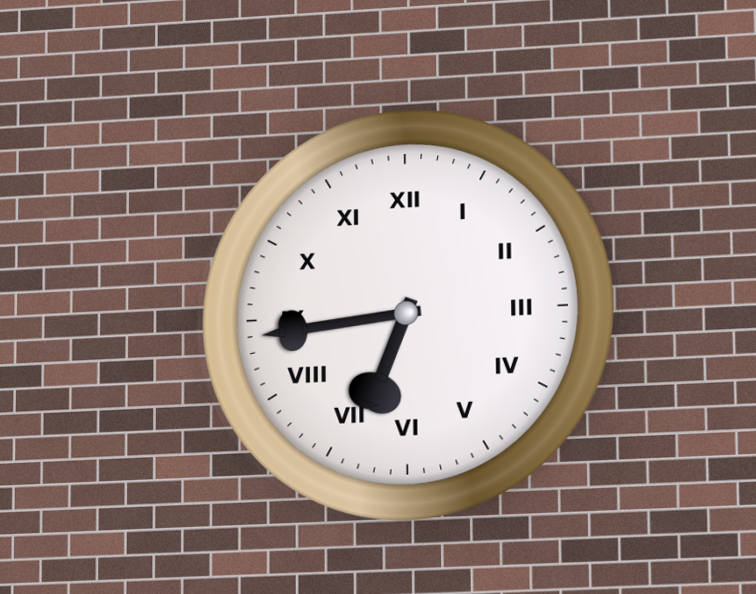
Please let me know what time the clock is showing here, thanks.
6:44
